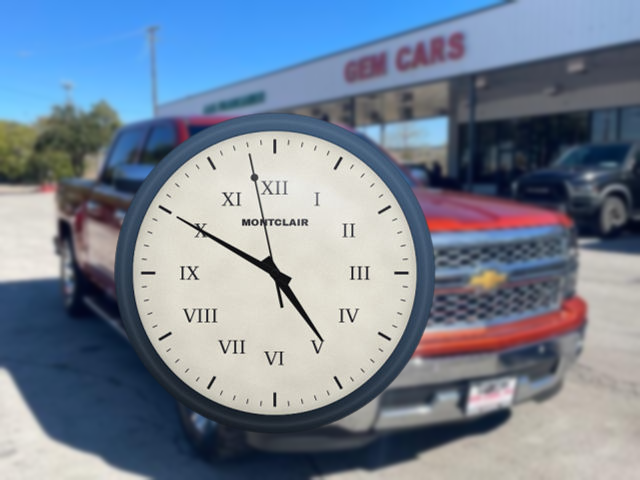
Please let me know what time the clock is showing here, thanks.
4:49:58
